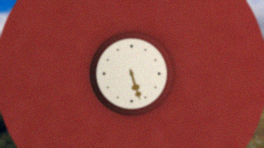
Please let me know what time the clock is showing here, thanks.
5:27
